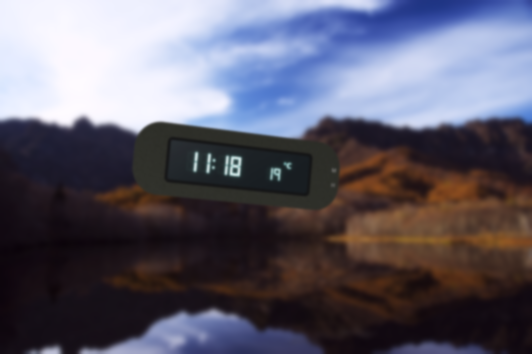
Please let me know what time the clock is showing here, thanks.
11:18
